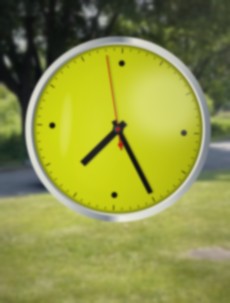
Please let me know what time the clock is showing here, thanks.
7:24:58
